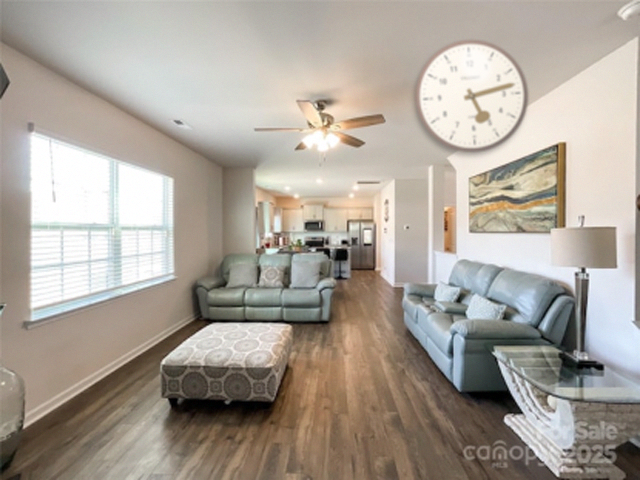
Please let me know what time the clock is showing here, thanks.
5:13
